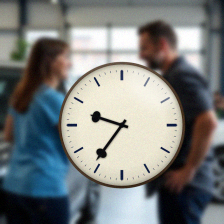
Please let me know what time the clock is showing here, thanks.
9:36
